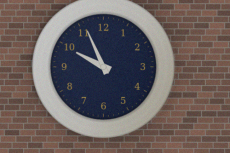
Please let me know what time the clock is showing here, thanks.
9:56
